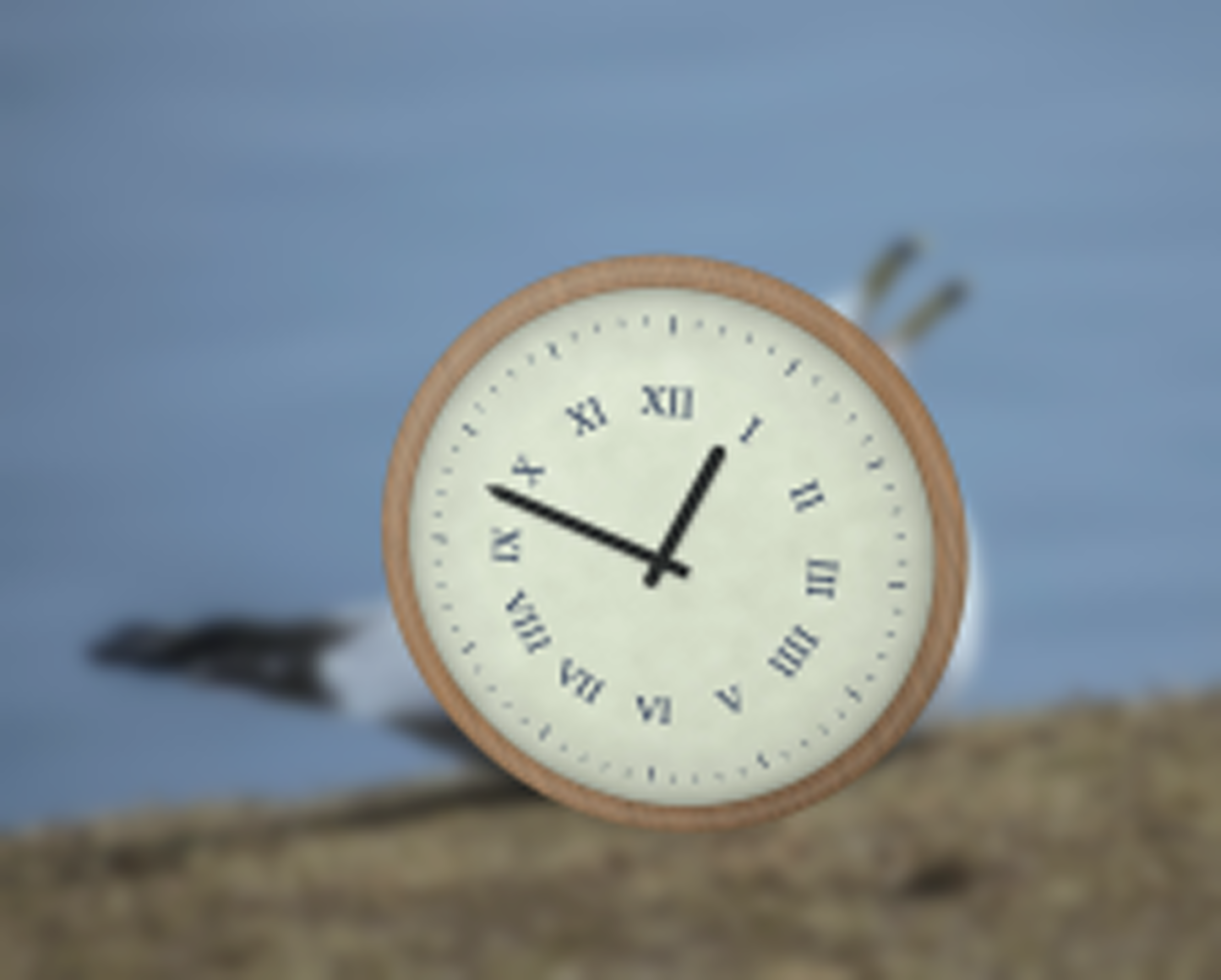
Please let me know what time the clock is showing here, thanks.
12:48
